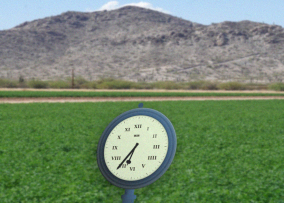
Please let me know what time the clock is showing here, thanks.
6:36
